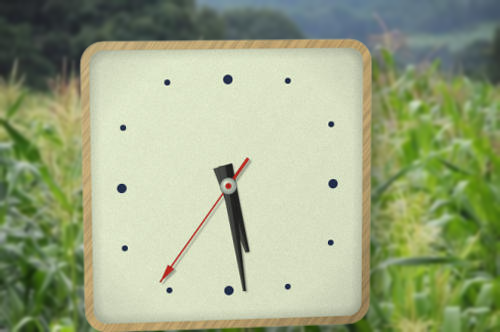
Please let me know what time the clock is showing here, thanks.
5:28:36
